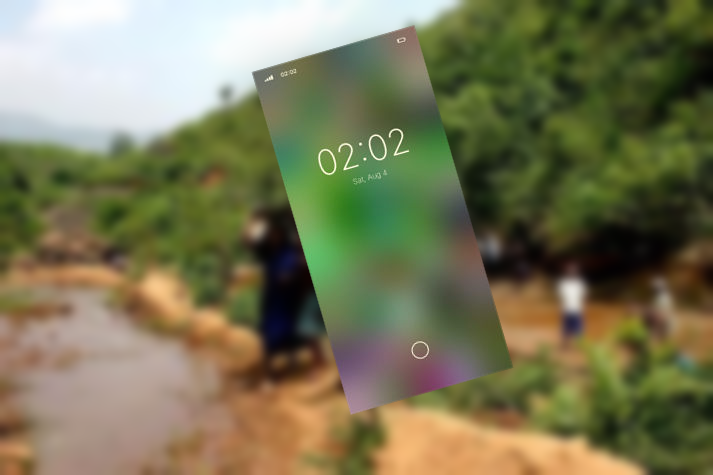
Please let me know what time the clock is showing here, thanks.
2:02
